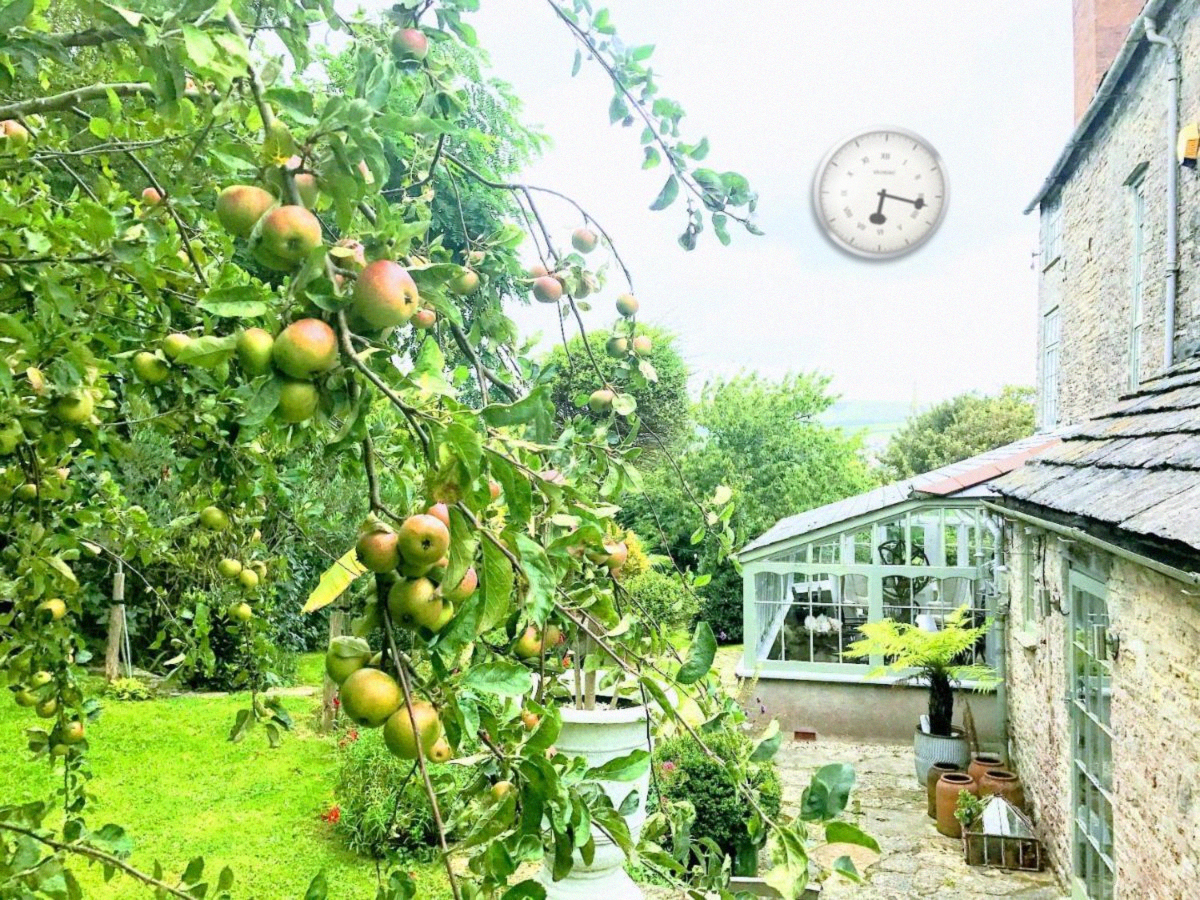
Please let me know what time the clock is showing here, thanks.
6:17
